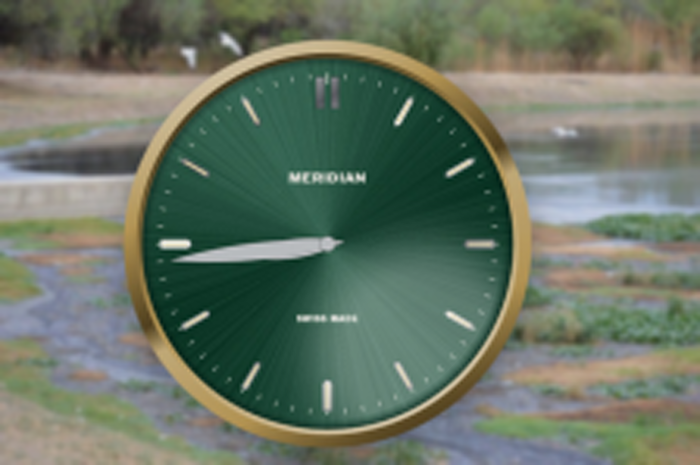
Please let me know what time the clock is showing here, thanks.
8:44
